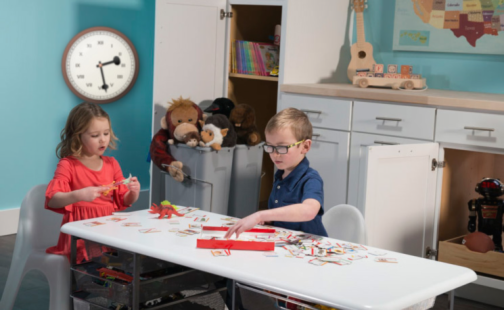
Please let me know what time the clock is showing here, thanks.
2:28
